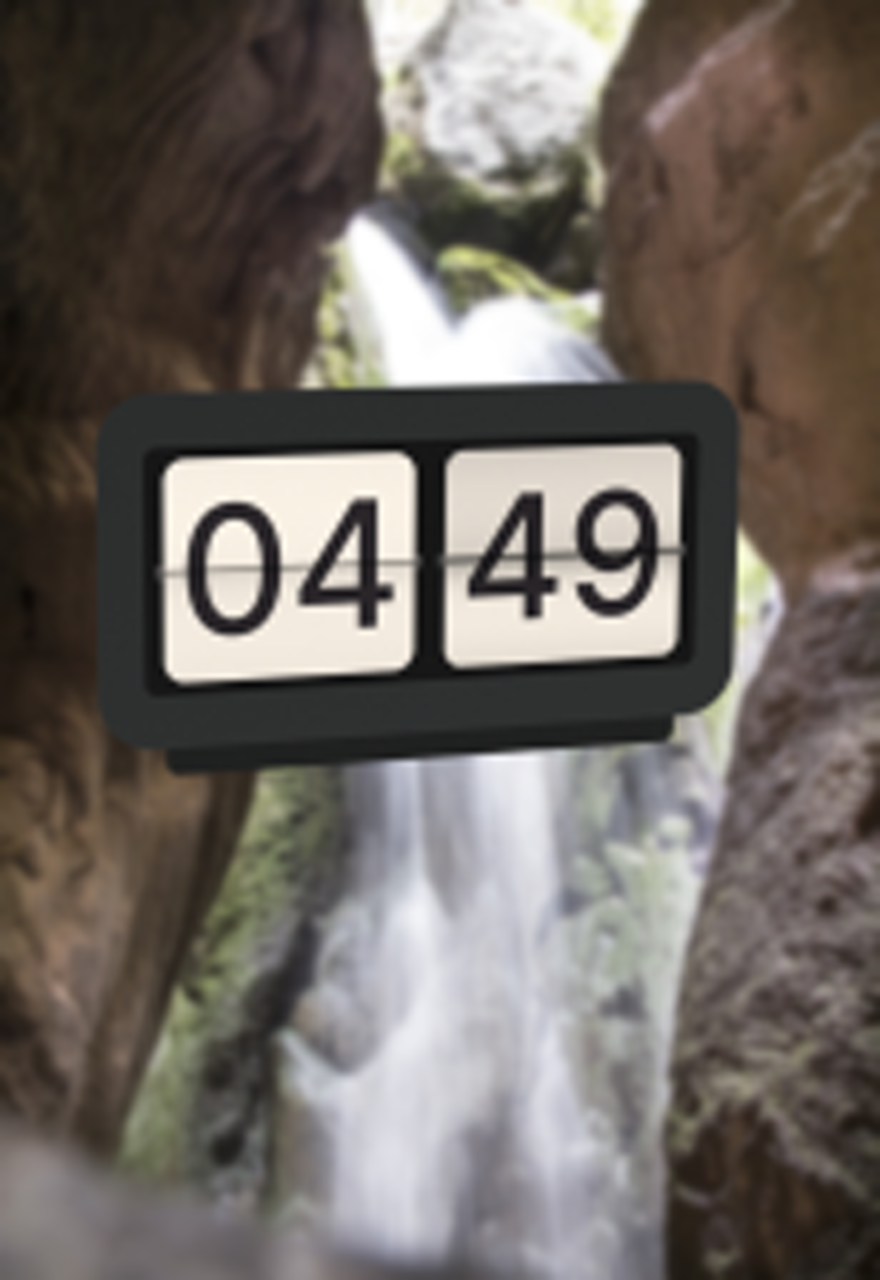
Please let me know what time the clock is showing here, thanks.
4:49
